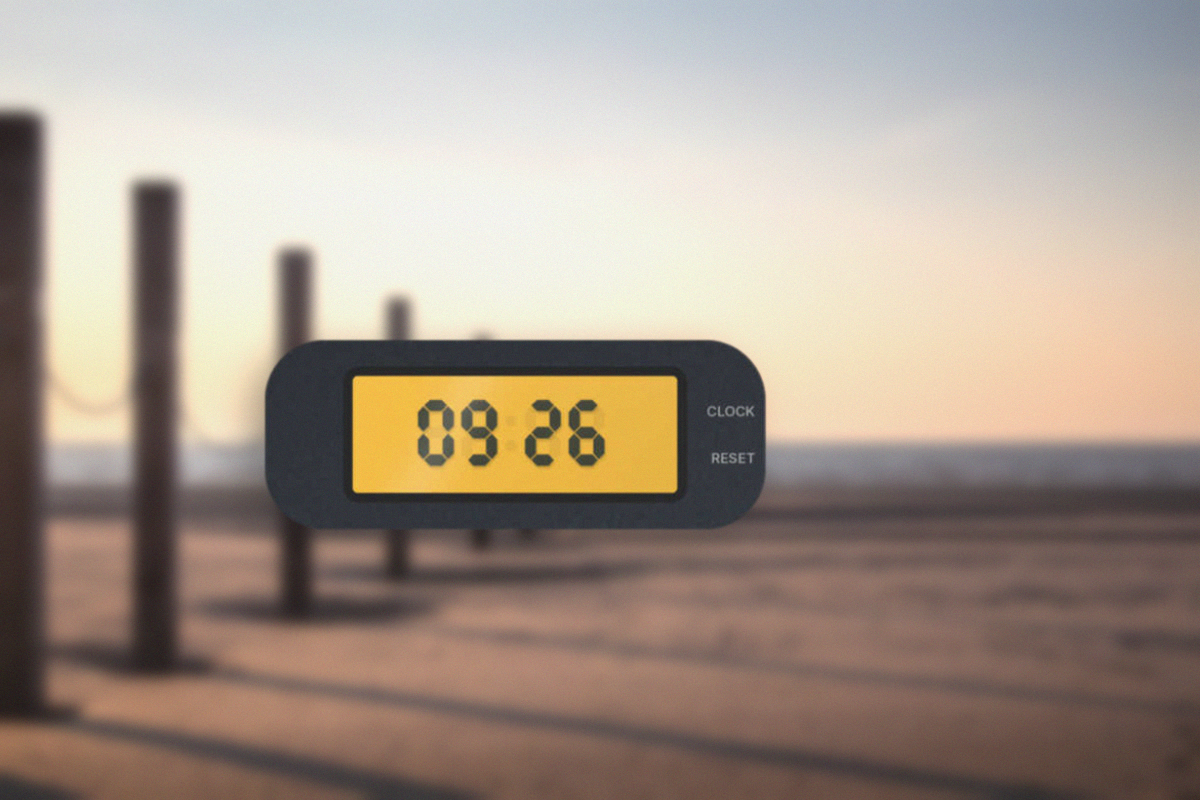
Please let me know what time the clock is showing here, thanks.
9:26
